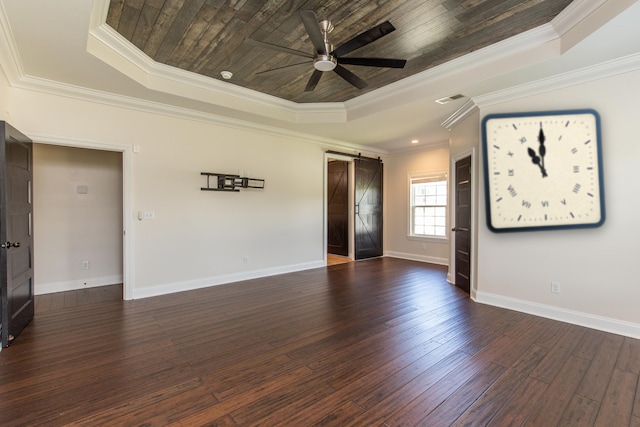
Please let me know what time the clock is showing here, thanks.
11:00
